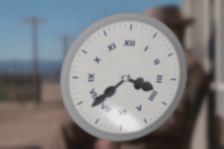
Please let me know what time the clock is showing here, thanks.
3:38
